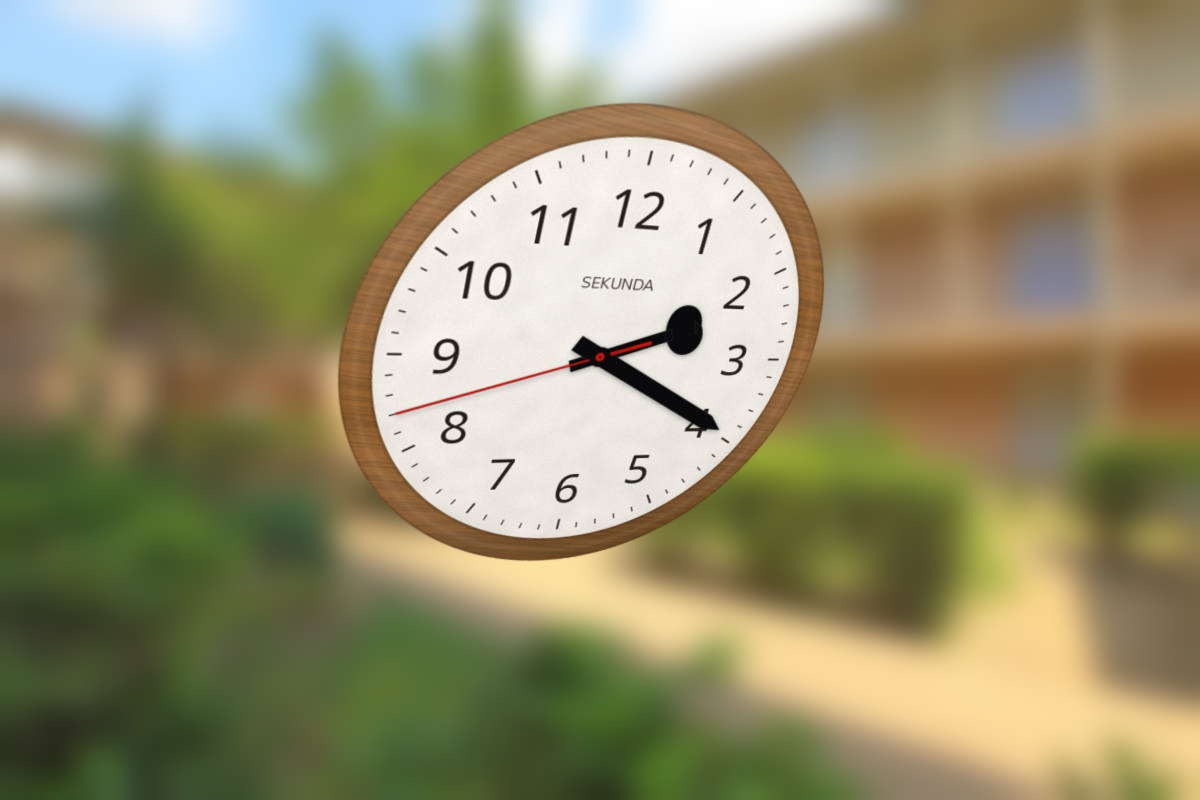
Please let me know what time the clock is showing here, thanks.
2:19:42
